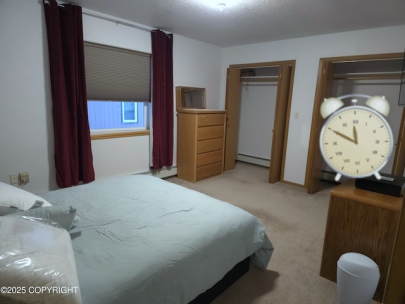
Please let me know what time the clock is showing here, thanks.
11:50
